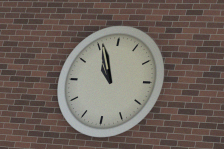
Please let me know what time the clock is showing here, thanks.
10:56
